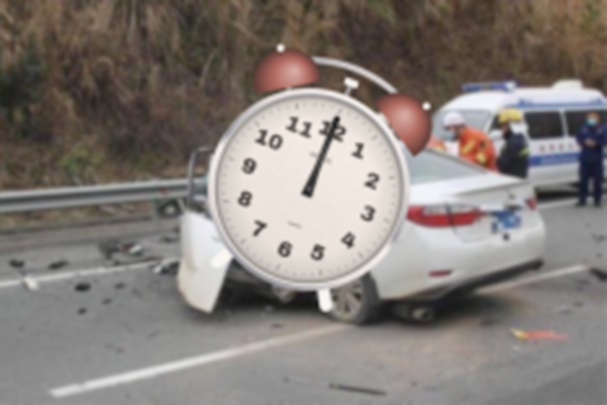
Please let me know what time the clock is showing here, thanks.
12:00
